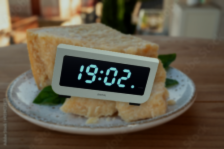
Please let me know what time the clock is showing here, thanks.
19:02
